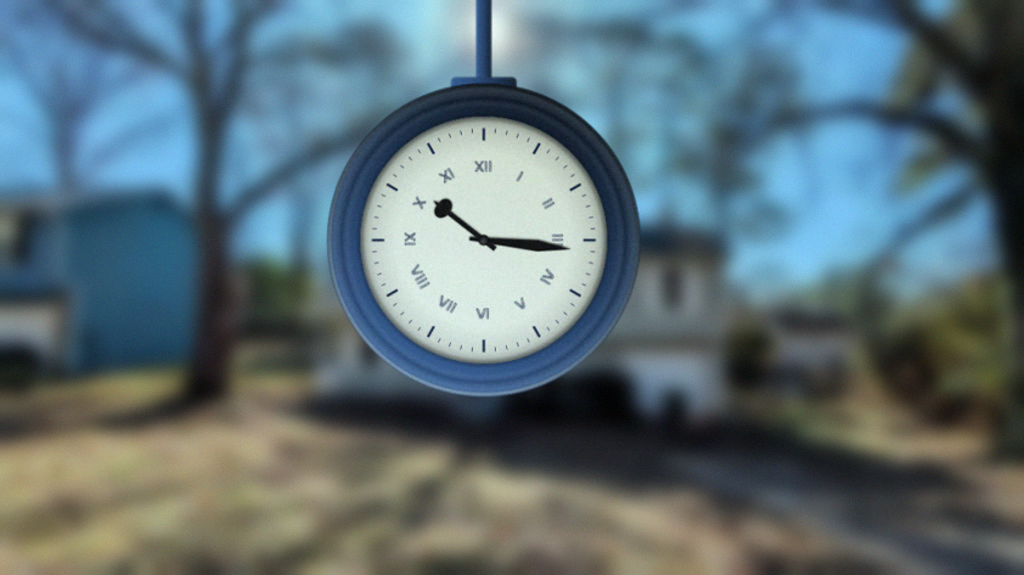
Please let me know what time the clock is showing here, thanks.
10:16
